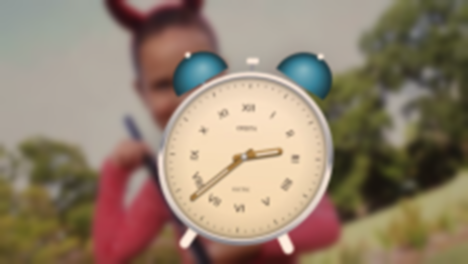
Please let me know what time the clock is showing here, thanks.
2:38
